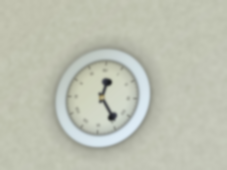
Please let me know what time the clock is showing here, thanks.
12:24
